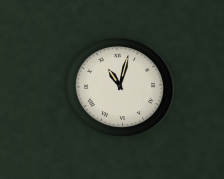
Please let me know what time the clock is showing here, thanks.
11:03
